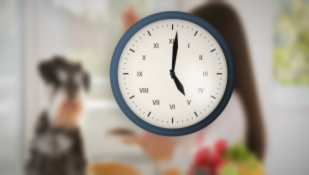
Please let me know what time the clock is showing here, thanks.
5:01
